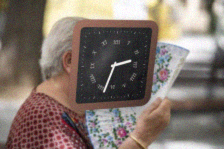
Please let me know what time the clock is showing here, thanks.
2:33
